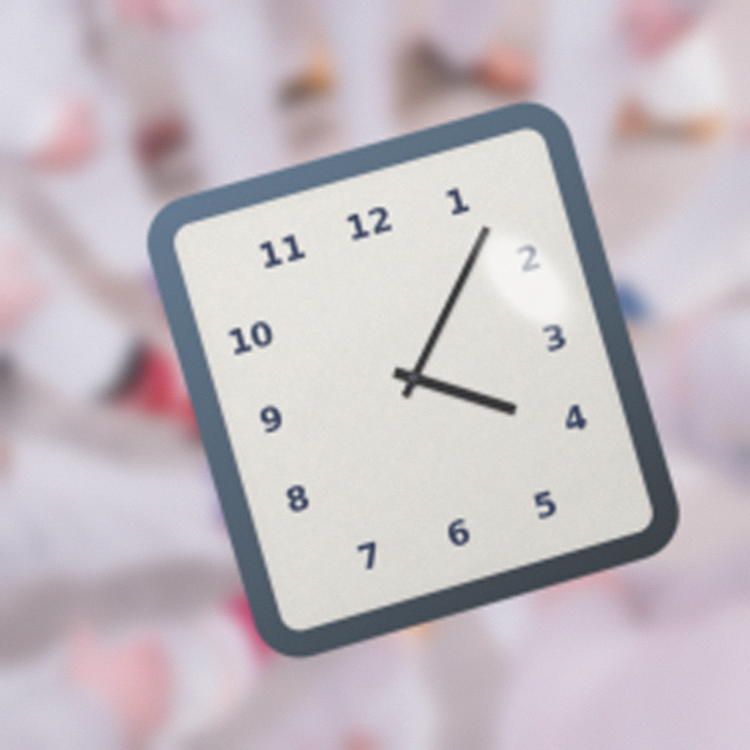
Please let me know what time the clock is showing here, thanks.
4:07
